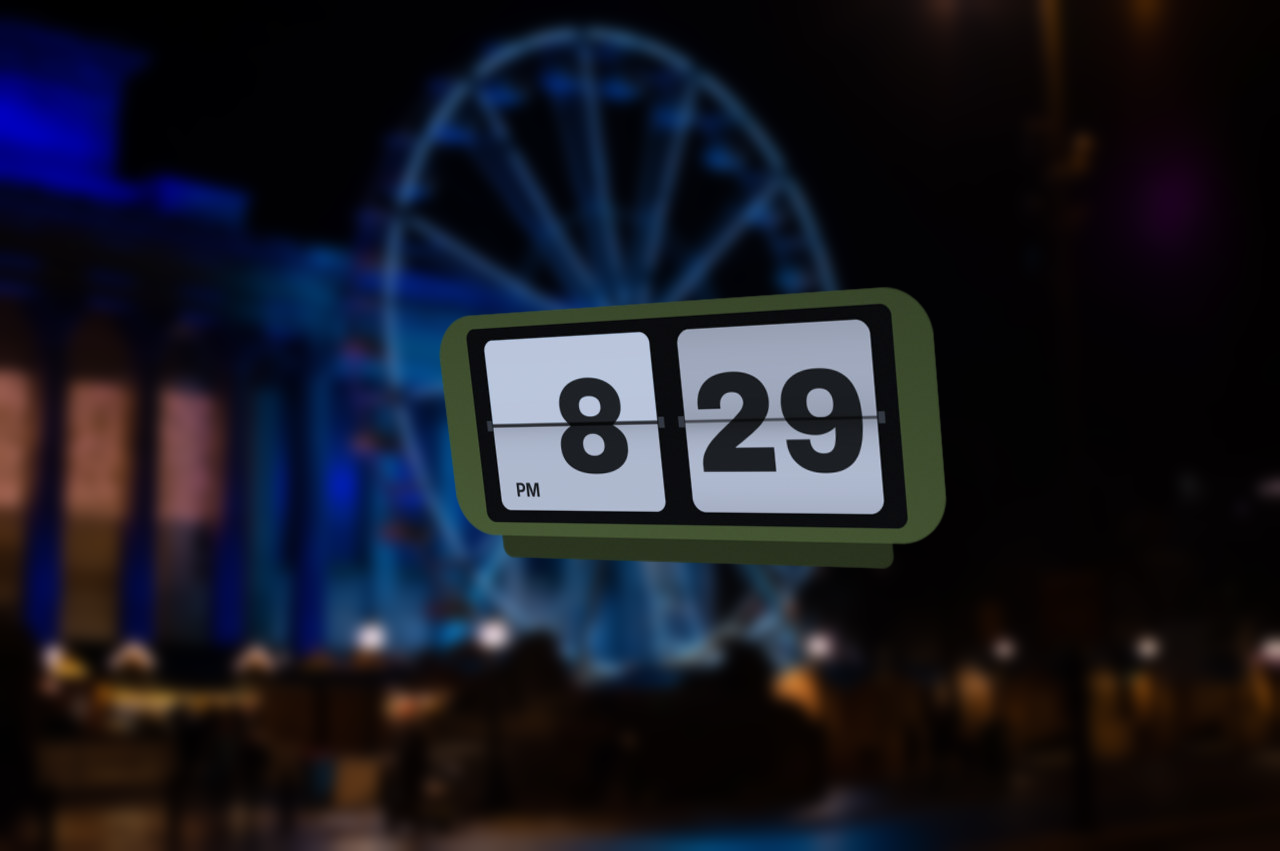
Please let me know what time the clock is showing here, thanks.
8:29
